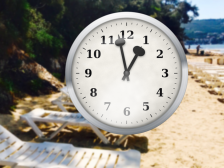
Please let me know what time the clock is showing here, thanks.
12:58
